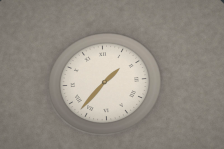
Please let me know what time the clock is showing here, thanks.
1:37
